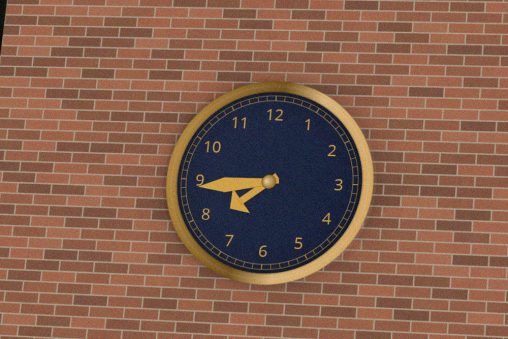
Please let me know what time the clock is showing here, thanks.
7:44
